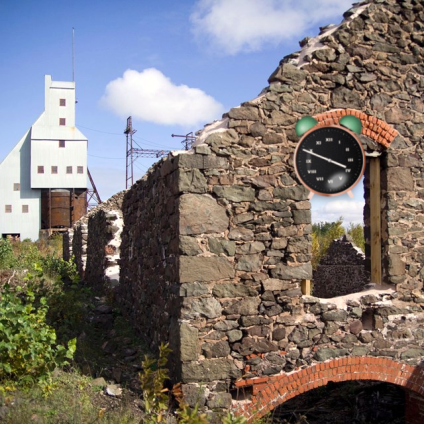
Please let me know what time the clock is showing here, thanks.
3:49
